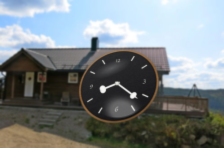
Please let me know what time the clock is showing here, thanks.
8:22
